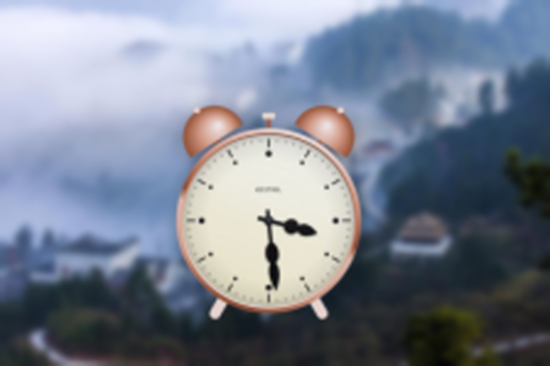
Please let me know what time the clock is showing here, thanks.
3:29
